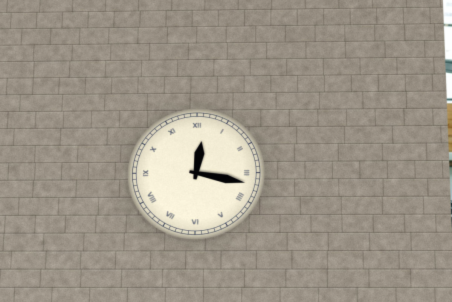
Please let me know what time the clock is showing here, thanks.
12:17
